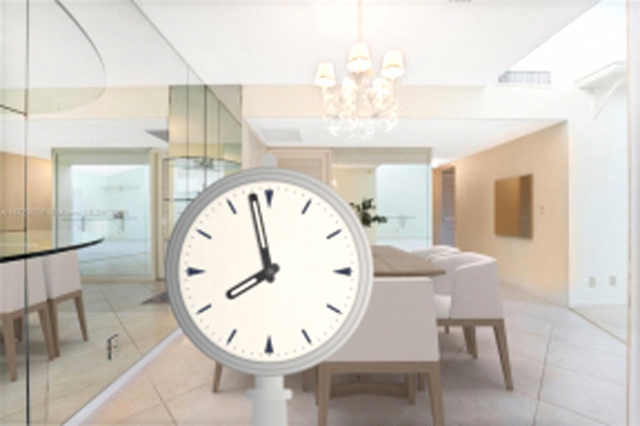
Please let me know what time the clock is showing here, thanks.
7:58
